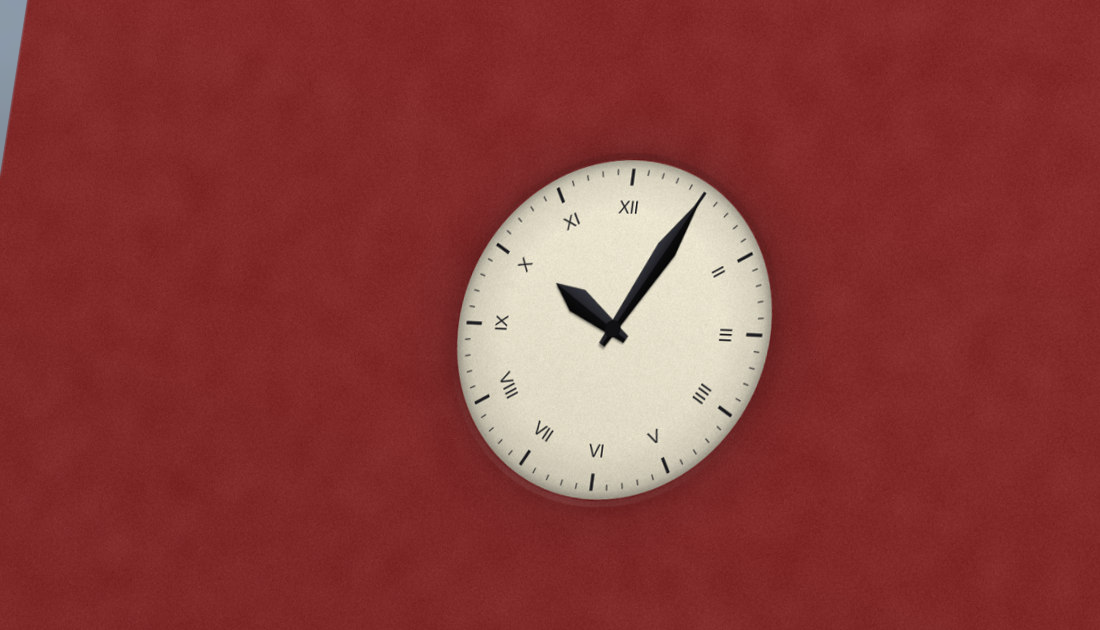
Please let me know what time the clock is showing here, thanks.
10:05
